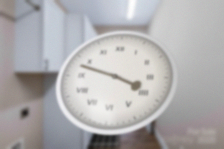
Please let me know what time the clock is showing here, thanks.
3:48
